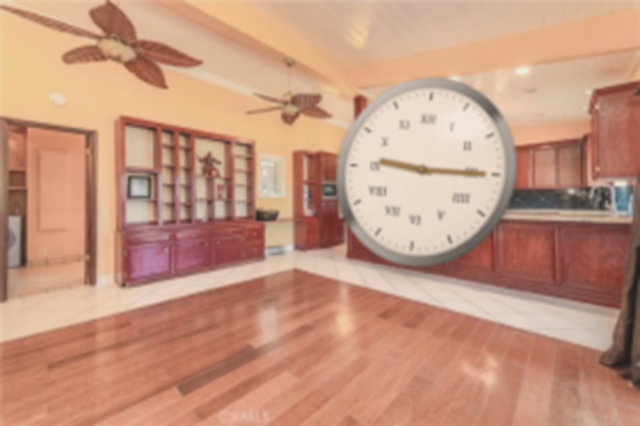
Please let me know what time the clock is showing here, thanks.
9:15
